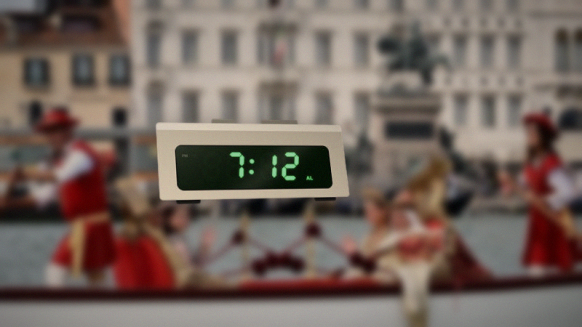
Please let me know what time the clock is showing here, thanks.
7:12
